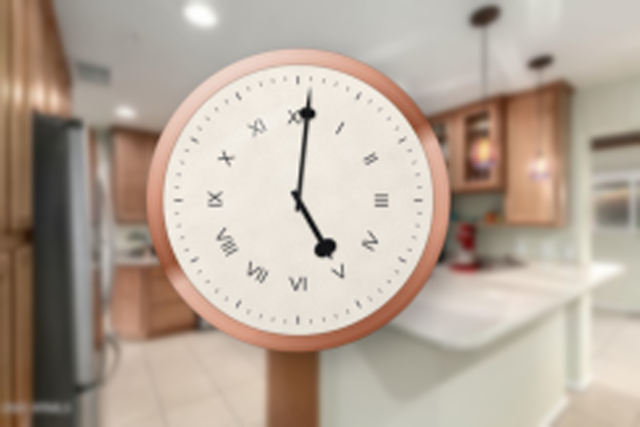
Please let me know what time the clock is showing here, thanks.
5:01
